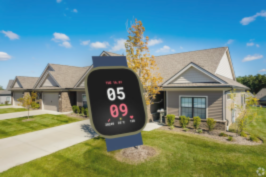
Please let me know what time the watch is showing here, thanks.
5:09
